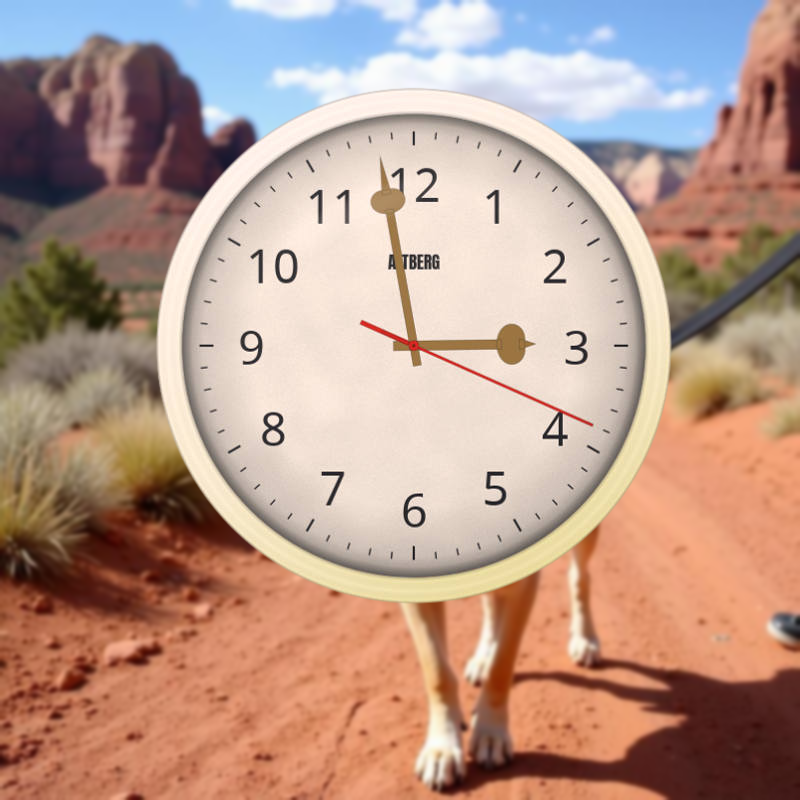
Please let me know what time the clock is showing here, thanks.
2:58:19
